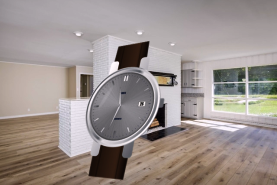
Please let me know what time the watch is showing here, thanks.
11:33
